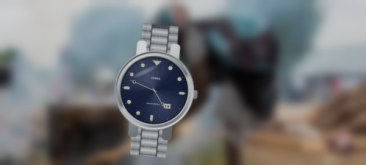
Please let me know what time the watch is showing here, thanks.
4:48
